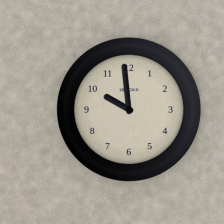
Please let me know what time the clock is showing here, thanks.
9:59
